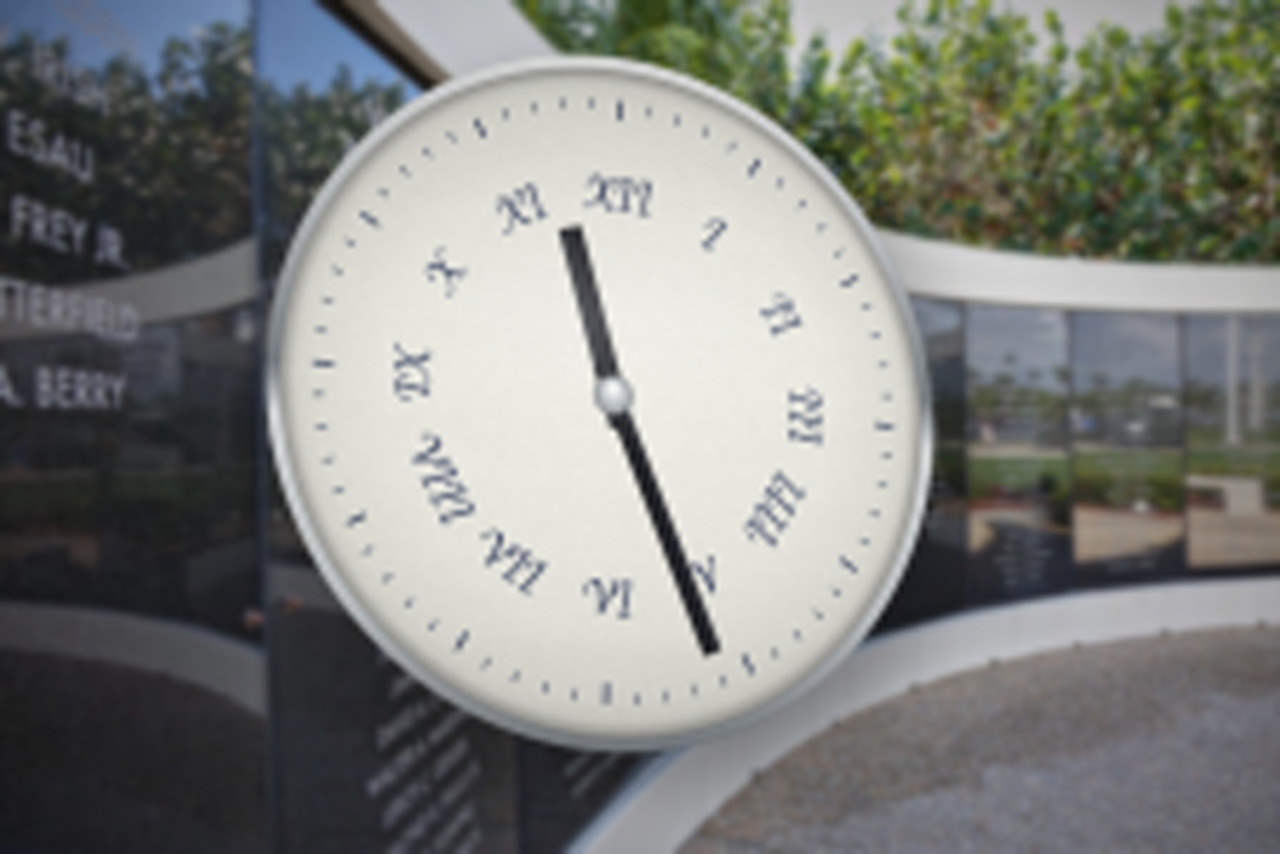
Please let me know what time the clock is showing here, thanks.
11:26
